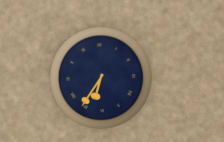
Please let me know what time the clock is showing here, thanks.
6:36
